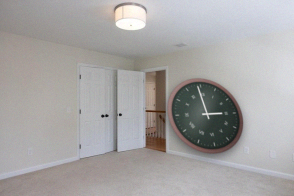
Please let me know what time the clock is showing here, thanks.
2:59
